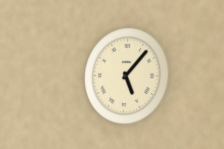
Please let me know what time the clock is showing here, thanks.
5:07
